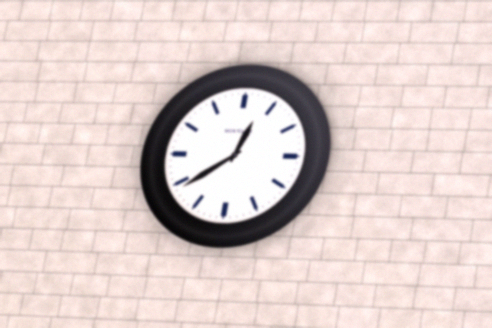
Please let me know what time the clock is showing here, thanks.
12:39
